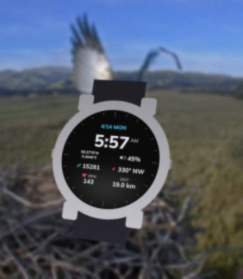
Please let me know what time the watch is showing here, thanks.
5:57
